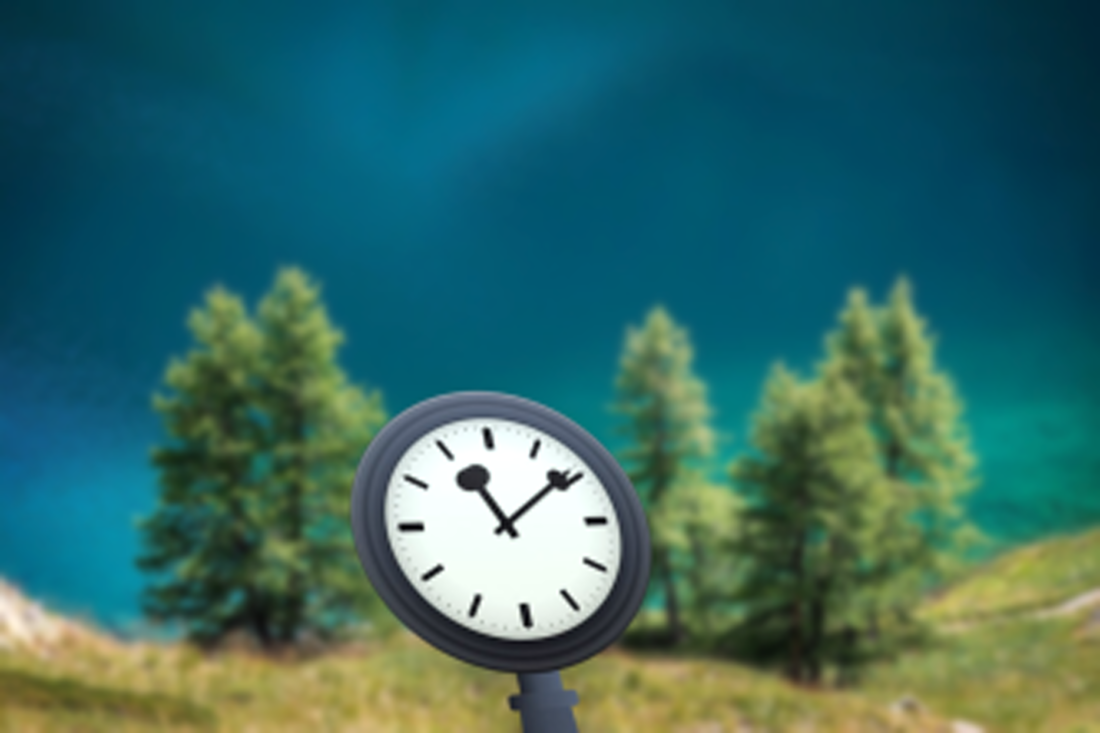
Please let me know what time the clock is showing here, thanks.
11:09
